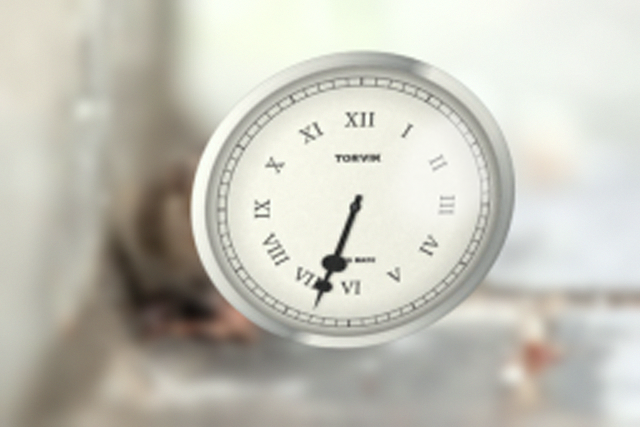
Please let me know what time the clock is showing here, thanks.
6:33
